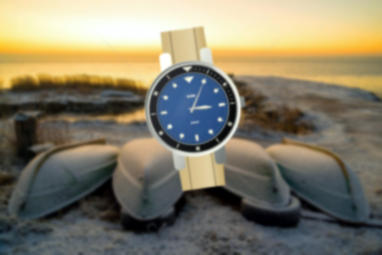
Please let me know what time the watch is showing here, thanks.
3:05
